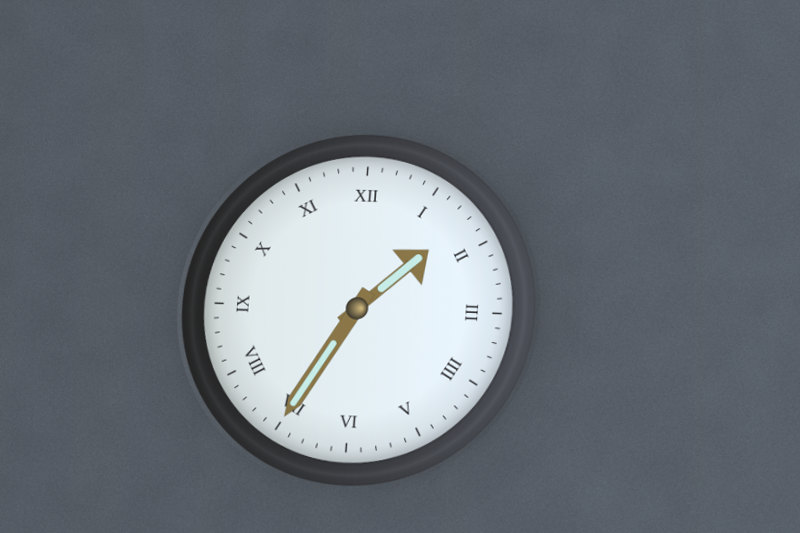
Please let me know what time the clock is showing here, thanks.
1:35
